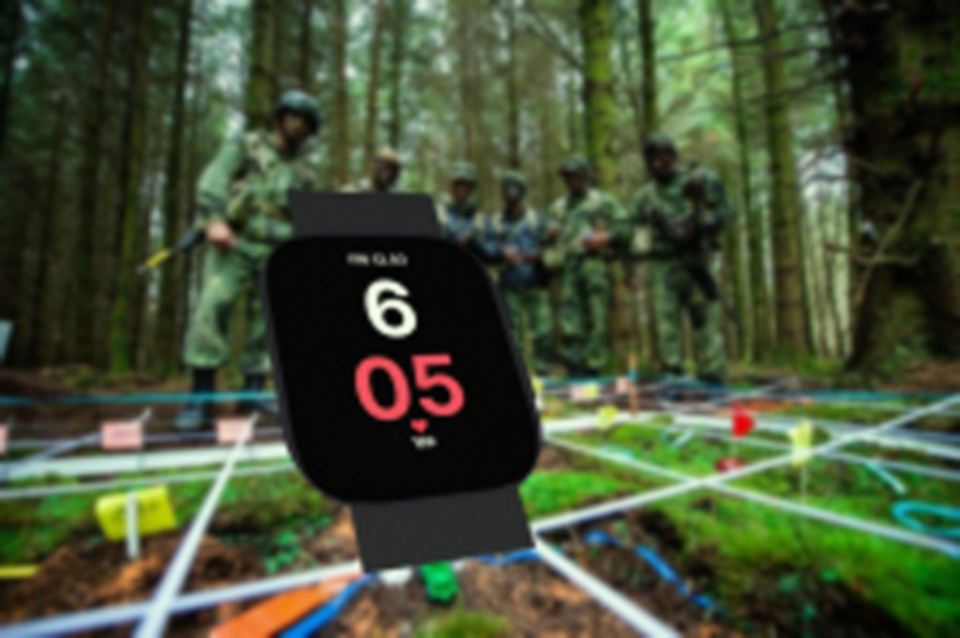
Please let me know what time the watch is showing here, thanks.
6:05
